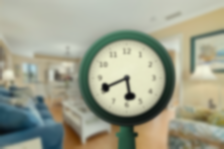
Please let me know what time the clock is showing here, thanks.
5:41
